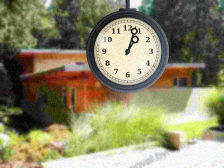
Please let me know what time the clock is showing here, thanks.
1:03
